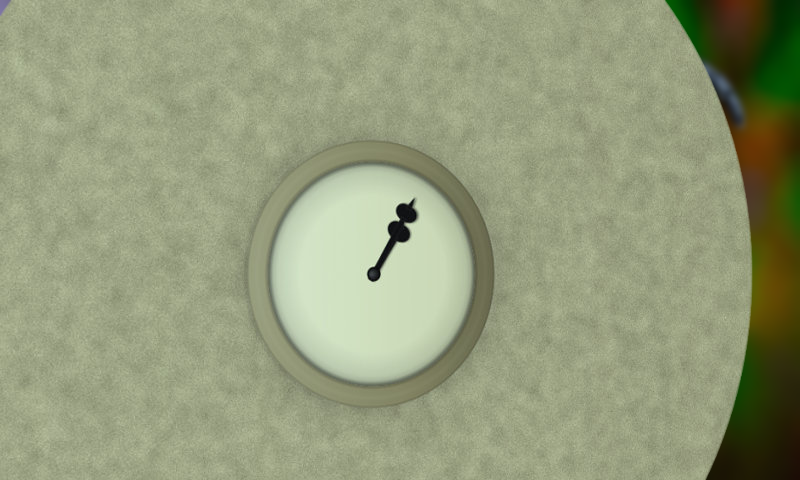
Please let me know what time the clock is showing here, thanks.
1:05
